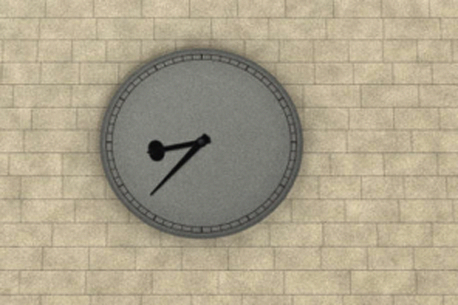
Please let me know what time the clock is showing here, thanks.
8:37
